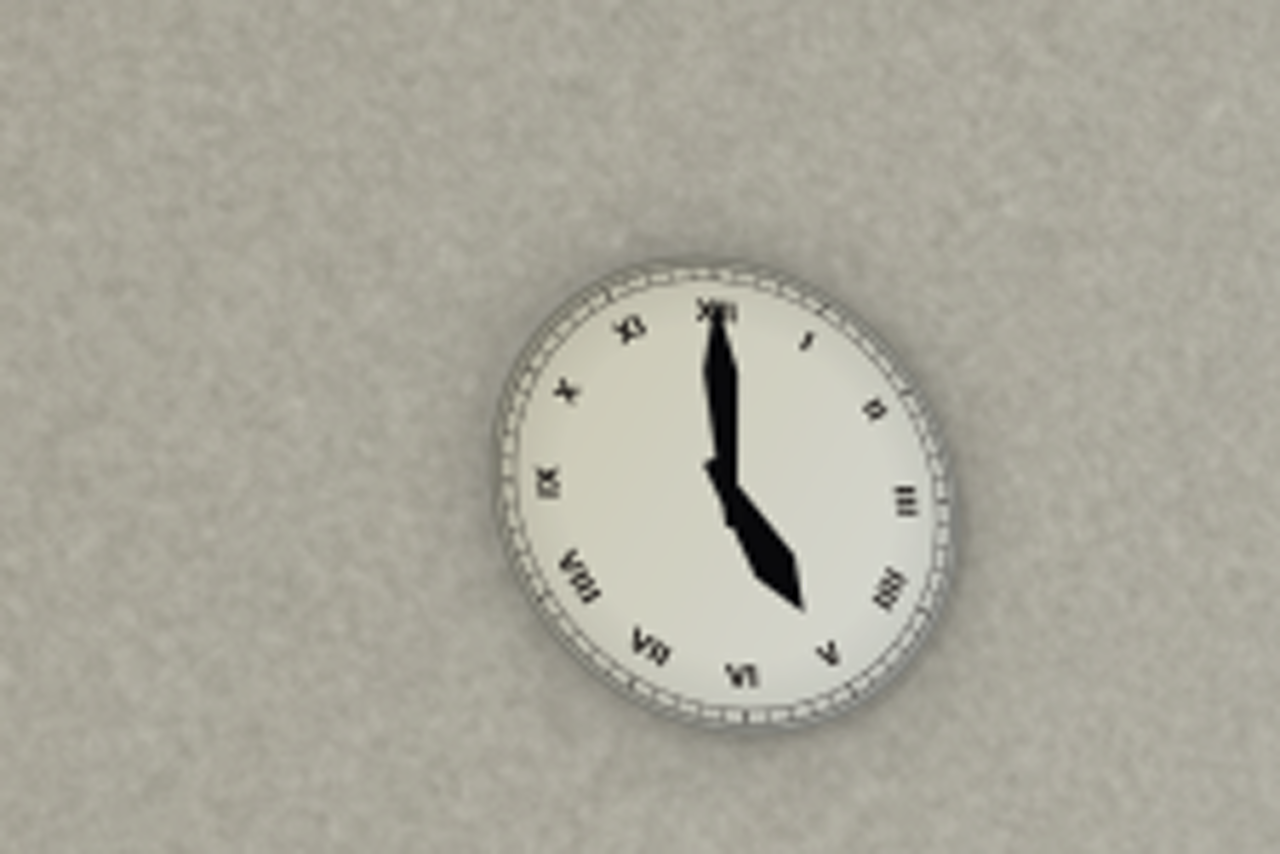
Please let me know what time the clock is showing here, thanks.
5:00
